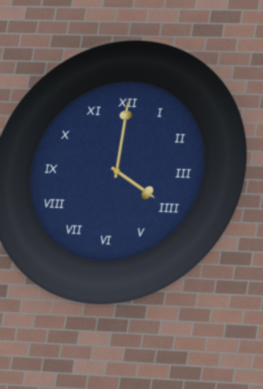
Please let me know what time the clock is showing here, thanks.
4:00
